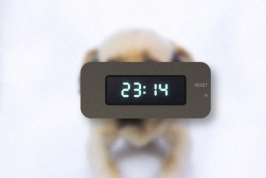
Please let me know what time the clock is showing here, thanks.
23:14
